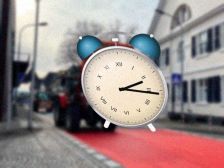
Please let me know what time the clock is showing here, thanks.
2:16
